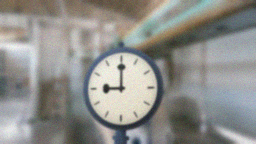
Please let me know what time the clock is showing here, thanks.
9:00
